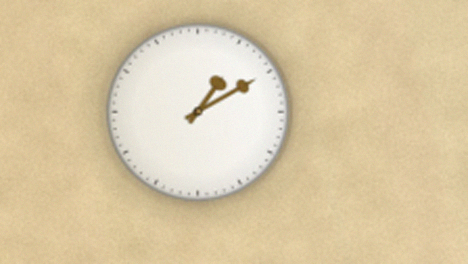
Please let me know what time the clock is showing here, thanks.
1:10
